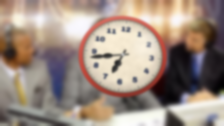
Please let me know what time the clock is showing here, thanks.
6:43
